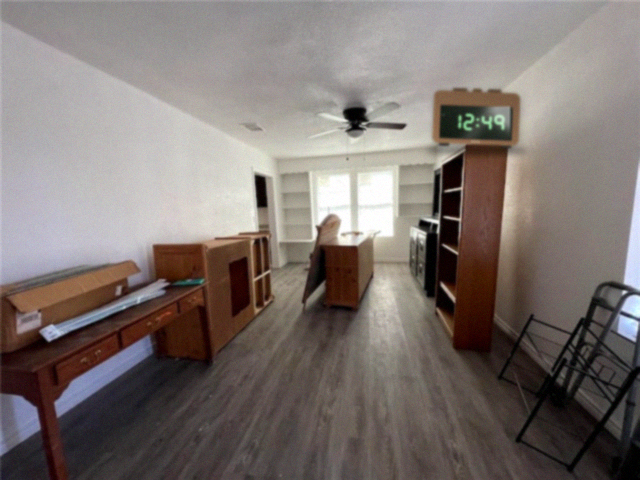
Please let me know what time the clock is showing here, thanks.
12:49
